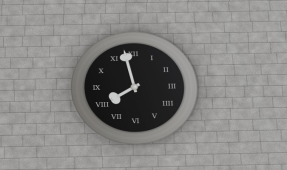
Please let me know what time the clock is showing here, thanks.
7:58
